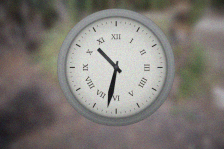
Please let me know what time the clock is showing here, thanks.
10:32
